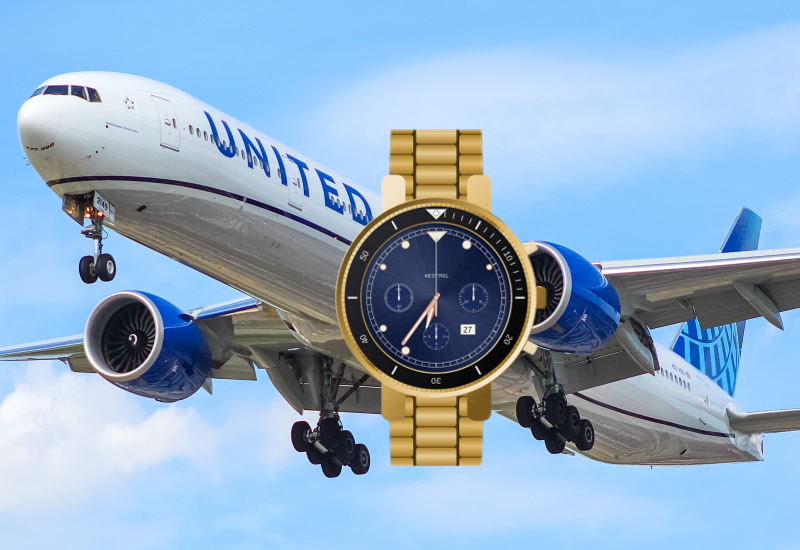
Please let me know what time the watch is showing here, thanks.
6:36
